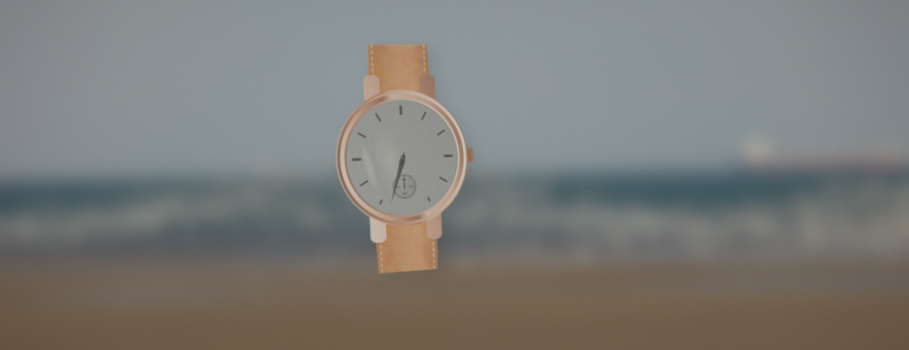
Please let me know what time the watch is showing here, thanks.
6:33
